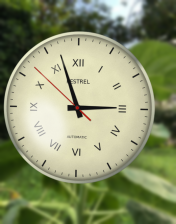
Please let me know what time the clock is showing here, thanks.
2:56:52
